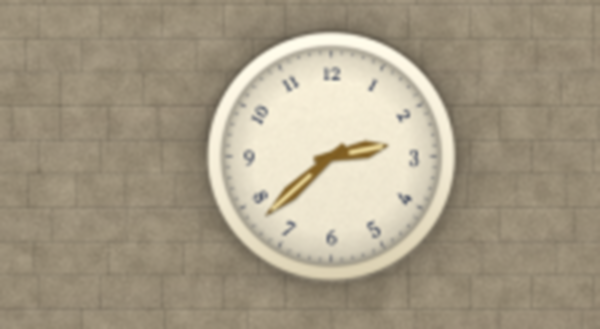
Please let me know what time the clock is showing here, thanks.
2:38
